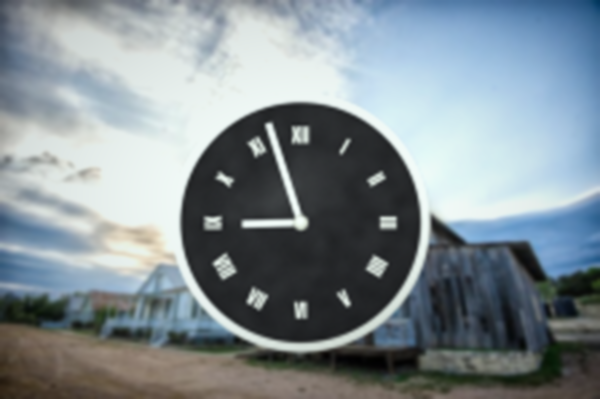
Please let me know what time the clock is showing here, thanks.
8:57
